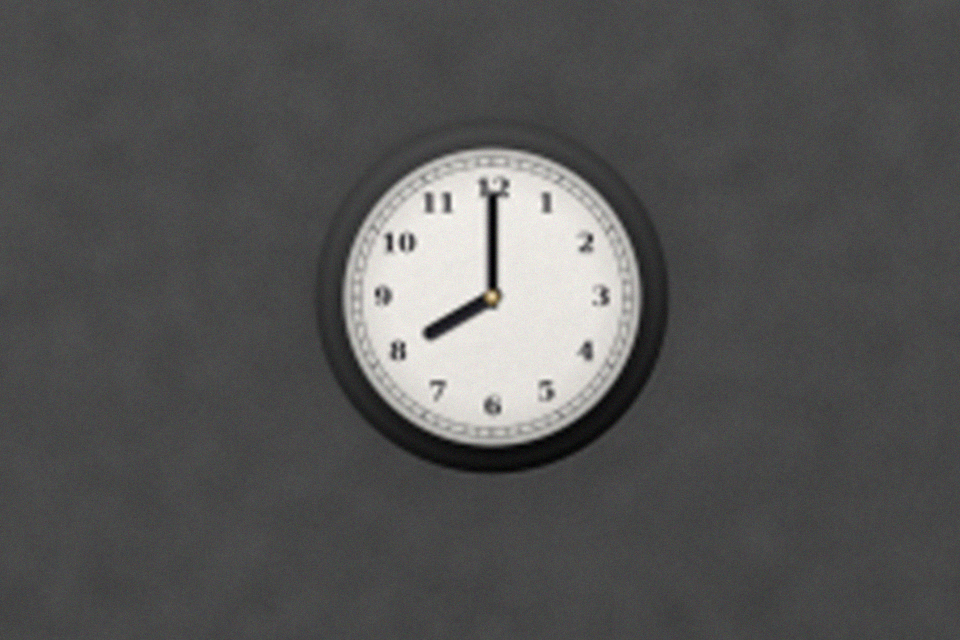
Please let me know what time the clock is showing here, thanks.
8:00
